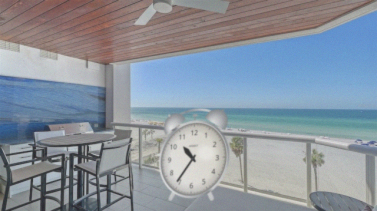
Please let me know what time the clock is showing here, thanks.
10:36
